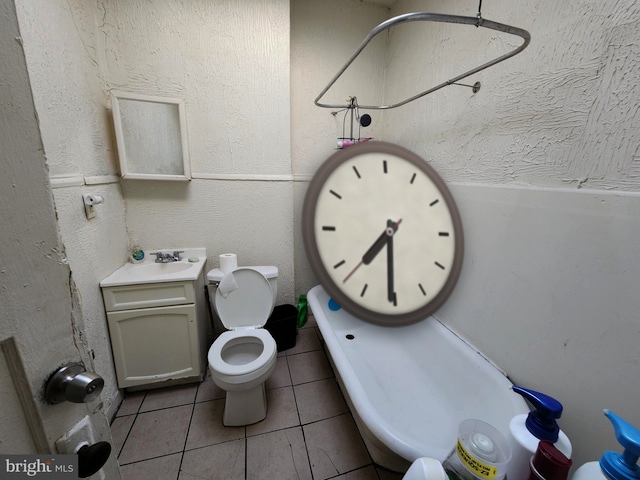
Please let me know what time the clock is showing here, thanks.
7:30:38
